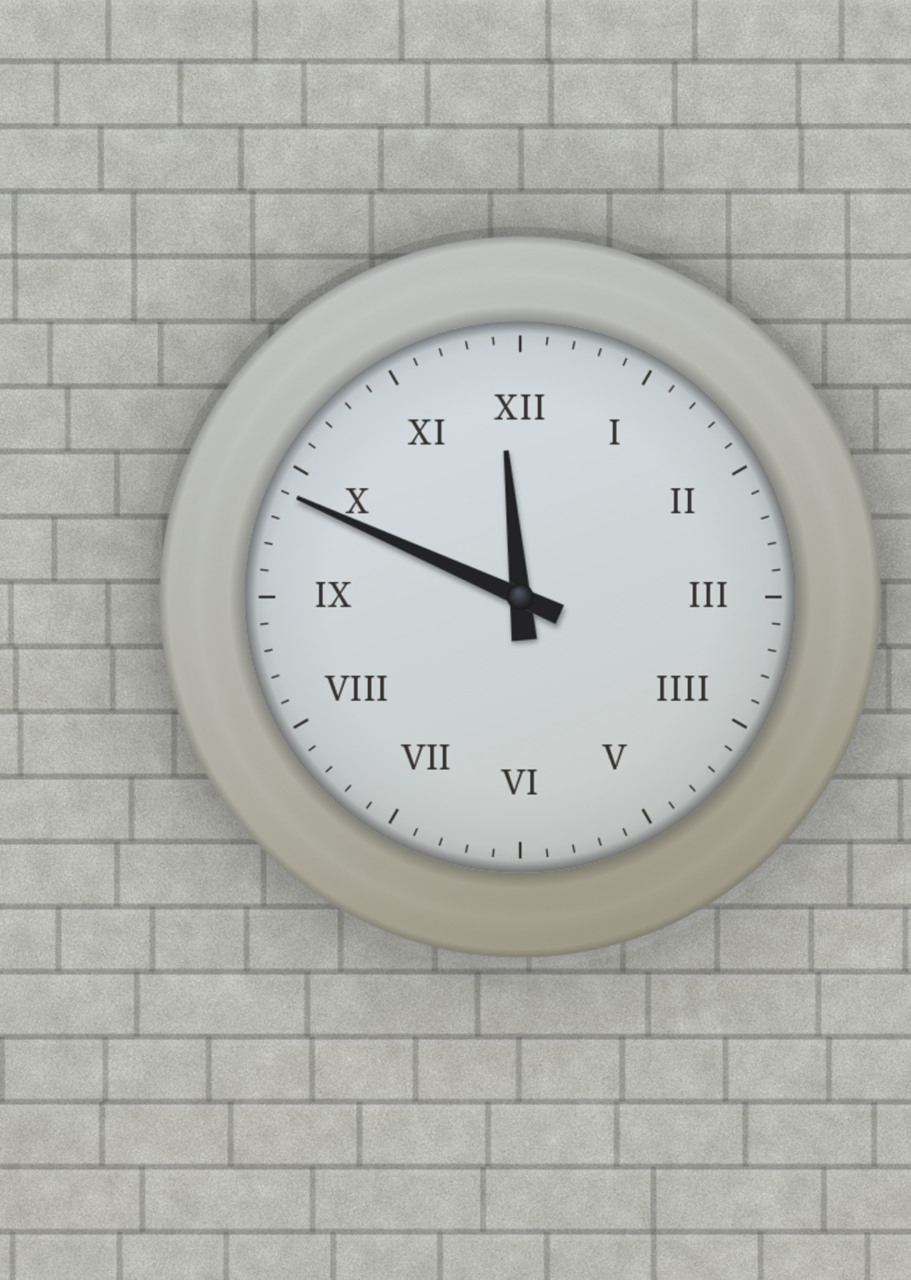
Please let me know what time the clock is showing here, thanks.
11:49
